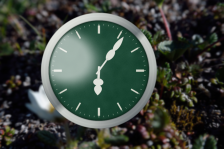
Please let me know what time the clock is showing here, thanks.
6:06
